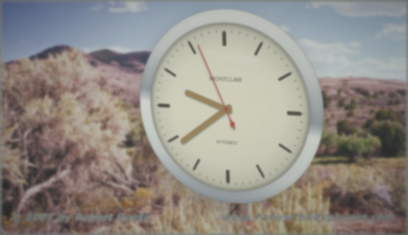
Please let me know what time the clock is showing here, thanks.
9:38:56
